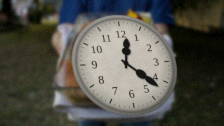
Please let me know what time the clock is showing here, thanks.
12:22
